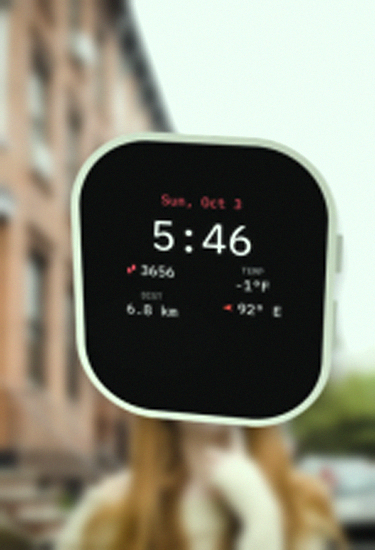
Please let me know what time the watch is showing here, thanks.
5:46
